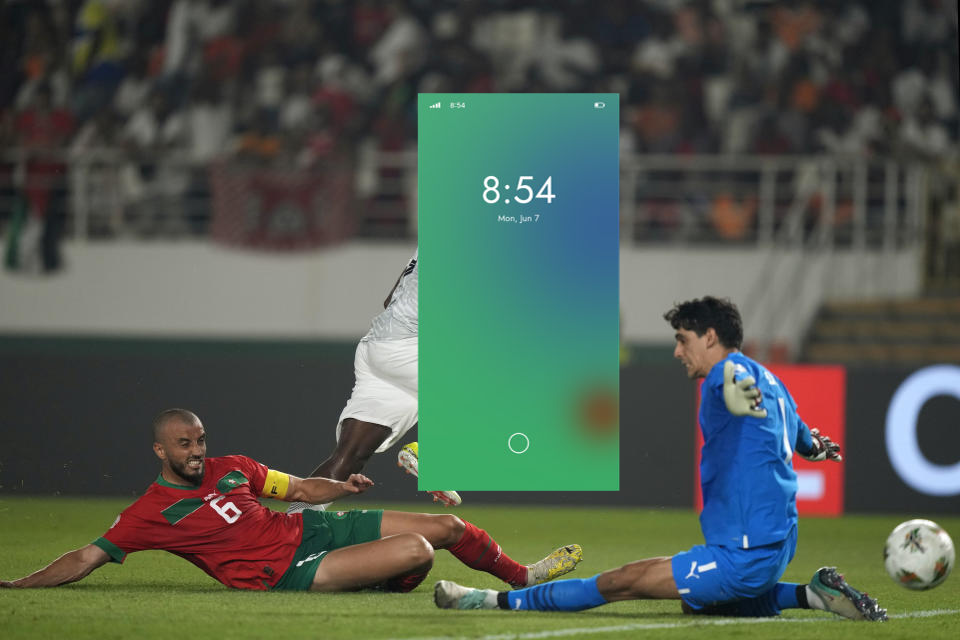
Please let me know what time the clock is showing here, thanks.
8:54
